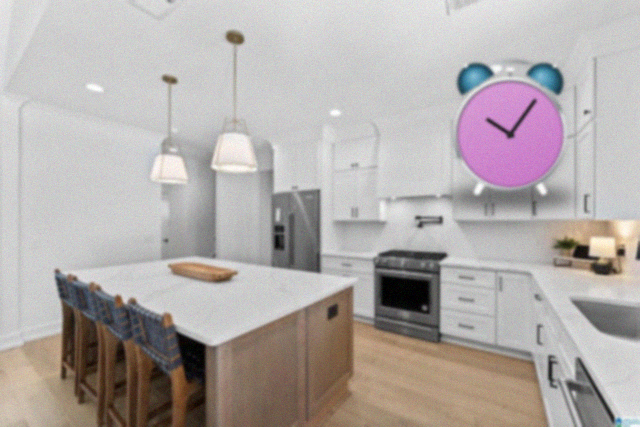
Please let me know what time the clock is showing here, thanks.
10:06
